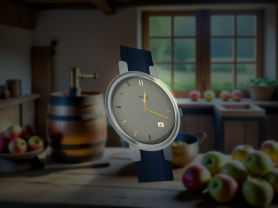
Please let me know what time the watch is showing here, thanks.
12:18
